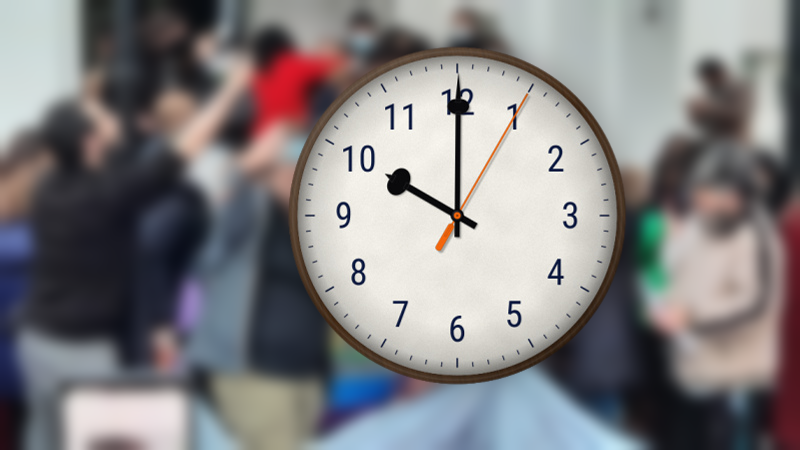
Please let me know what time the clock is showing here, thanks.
10:00:05
